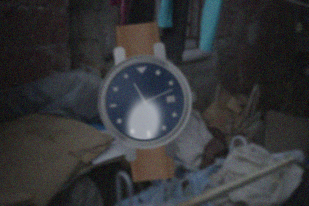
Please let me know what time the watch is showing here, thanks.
11:12
